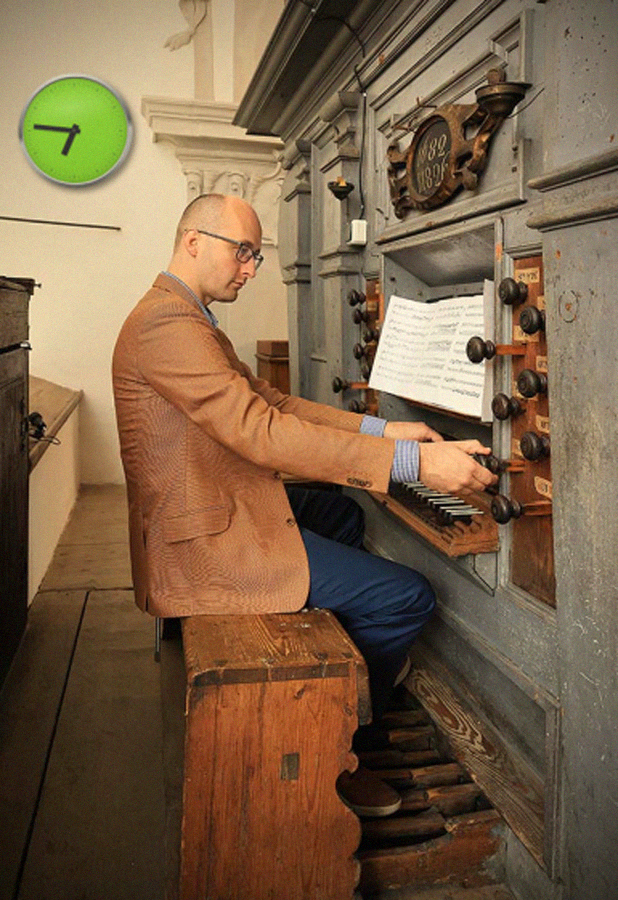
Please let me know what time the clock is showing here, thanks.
6:46
